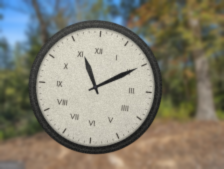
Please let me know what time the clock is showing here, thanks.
11:10
